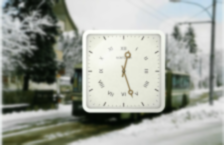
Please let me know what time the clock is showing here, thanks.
12:27
